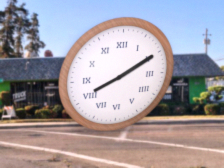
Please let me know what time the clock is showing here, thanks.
8:10
